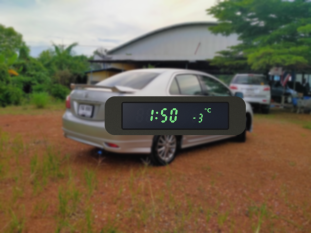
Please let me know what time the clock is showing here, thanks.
1:50
